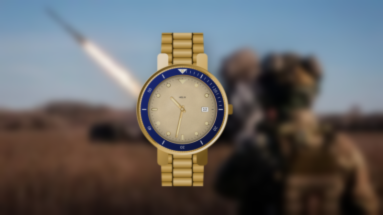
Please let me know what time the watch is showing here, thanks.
10:32
